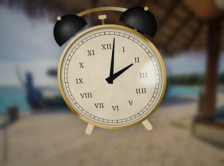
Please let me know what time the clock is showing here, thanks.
2:02
